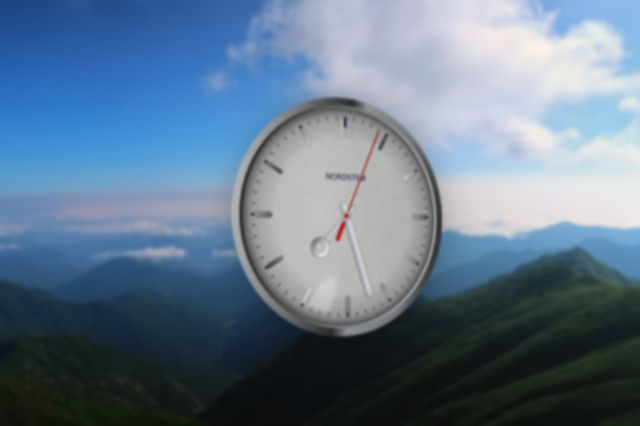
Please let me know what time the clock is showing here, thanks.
7:27:04
